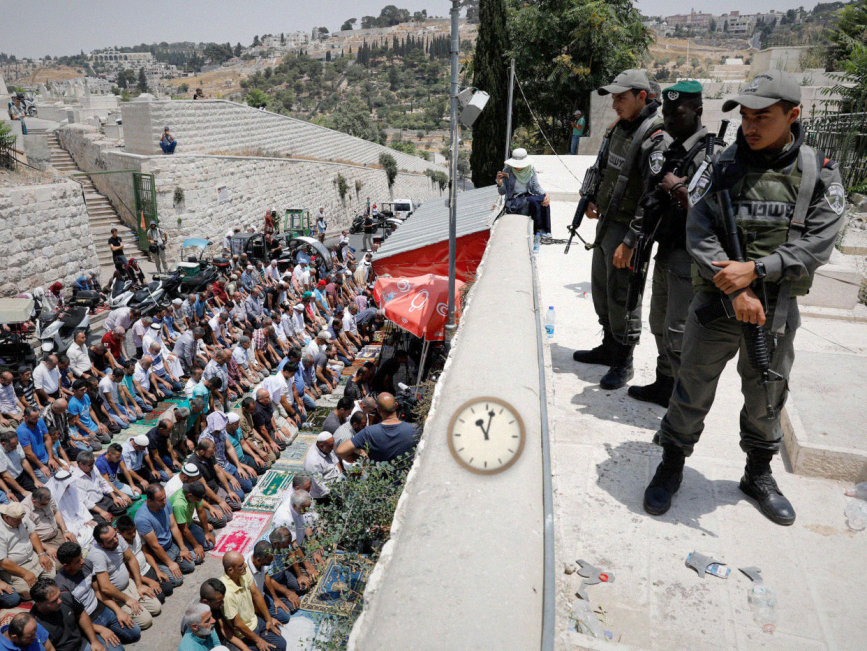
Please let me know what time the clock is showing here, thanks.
11:02
